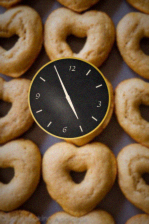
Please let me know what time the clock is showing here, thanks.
4:55
